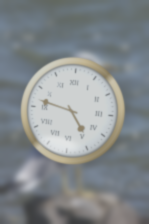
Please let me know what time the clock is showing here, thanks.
4:47
